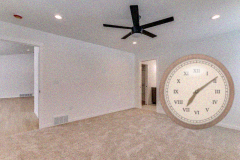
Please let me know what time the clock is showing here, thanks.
7:09
